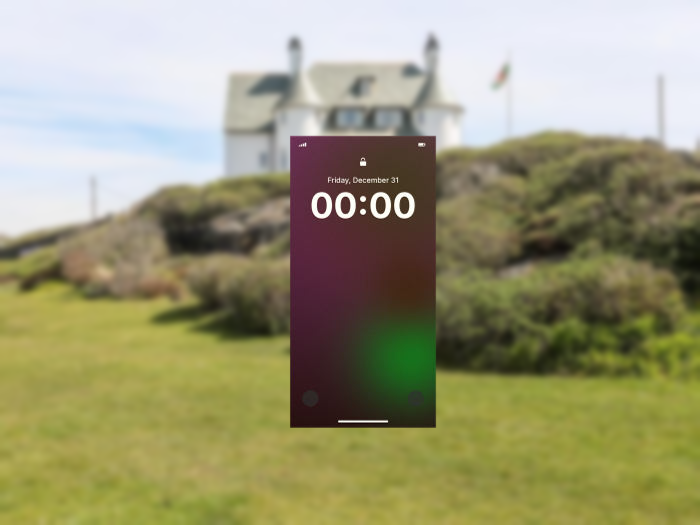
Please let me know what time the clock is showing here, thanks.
0:00
